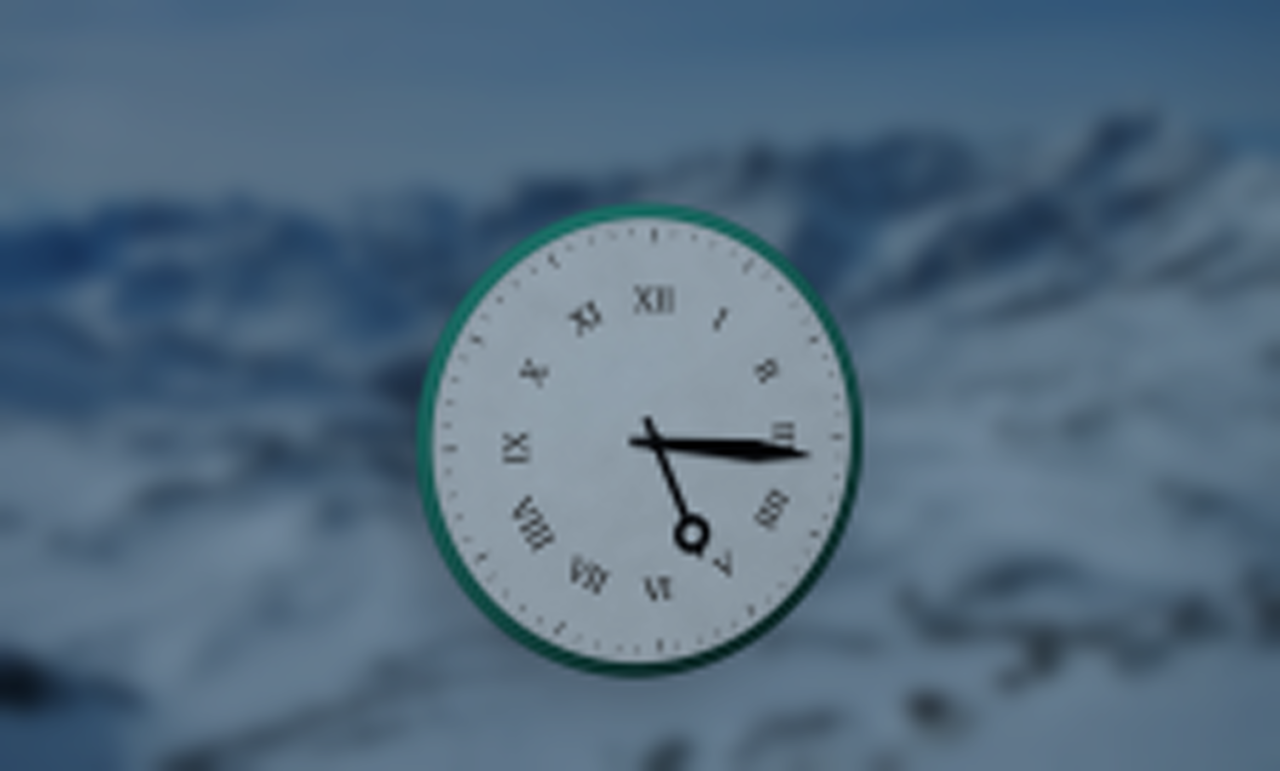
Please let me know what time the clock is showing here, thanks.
5:16
